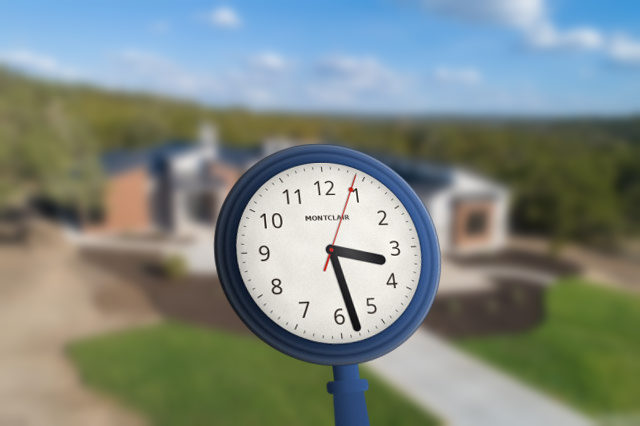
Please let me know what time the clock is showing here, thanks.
3:28:04
